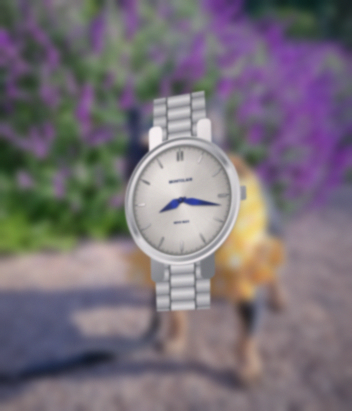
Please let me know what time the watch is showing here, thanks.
8:17
